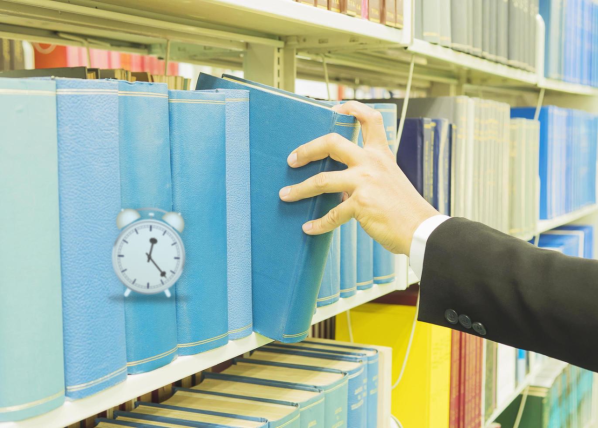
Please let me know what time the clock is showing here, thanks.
12:23
